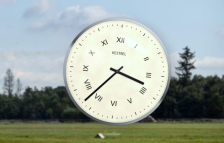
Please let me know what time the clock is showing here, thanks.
3:37
